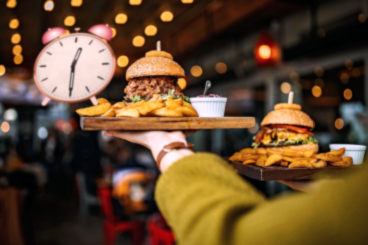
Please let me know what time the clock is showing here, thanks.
12:30
